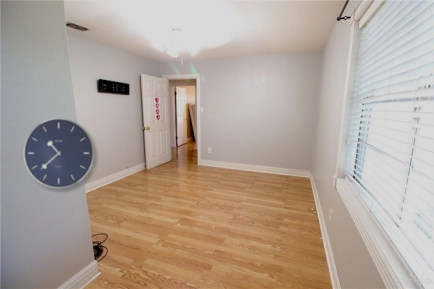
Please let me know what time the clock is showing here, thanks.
10:38
